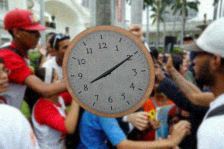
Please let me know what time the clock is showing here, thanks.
8:10
